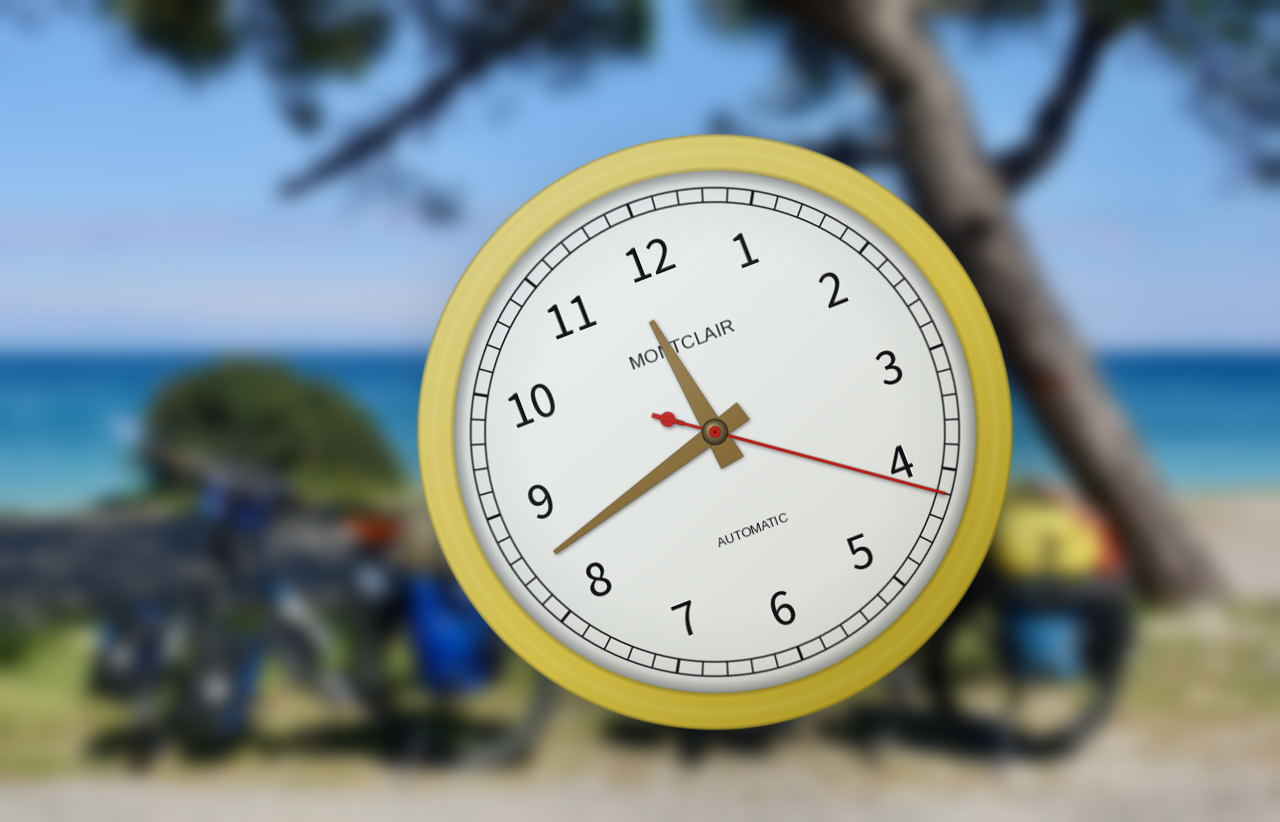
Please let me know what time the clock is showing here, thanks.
11:42:21
